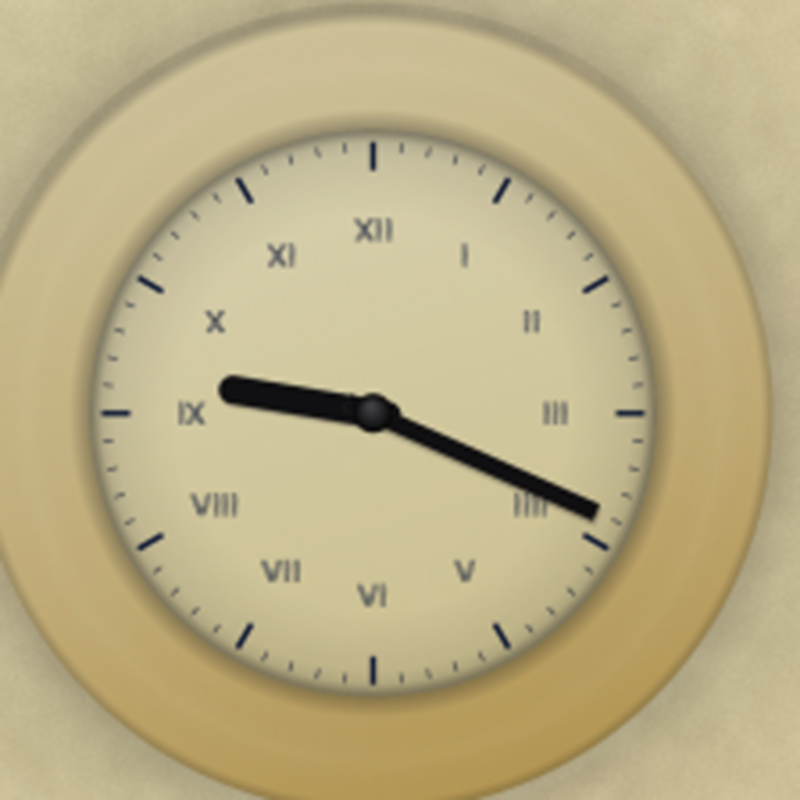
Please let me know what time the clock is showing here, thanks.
9:19
